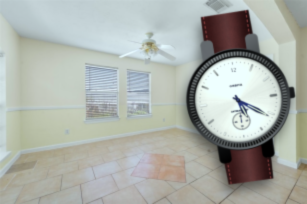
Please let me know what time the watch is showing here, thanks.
5:21
